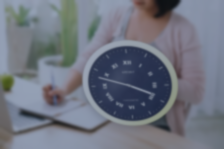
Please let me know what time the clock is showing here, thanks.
3:48
